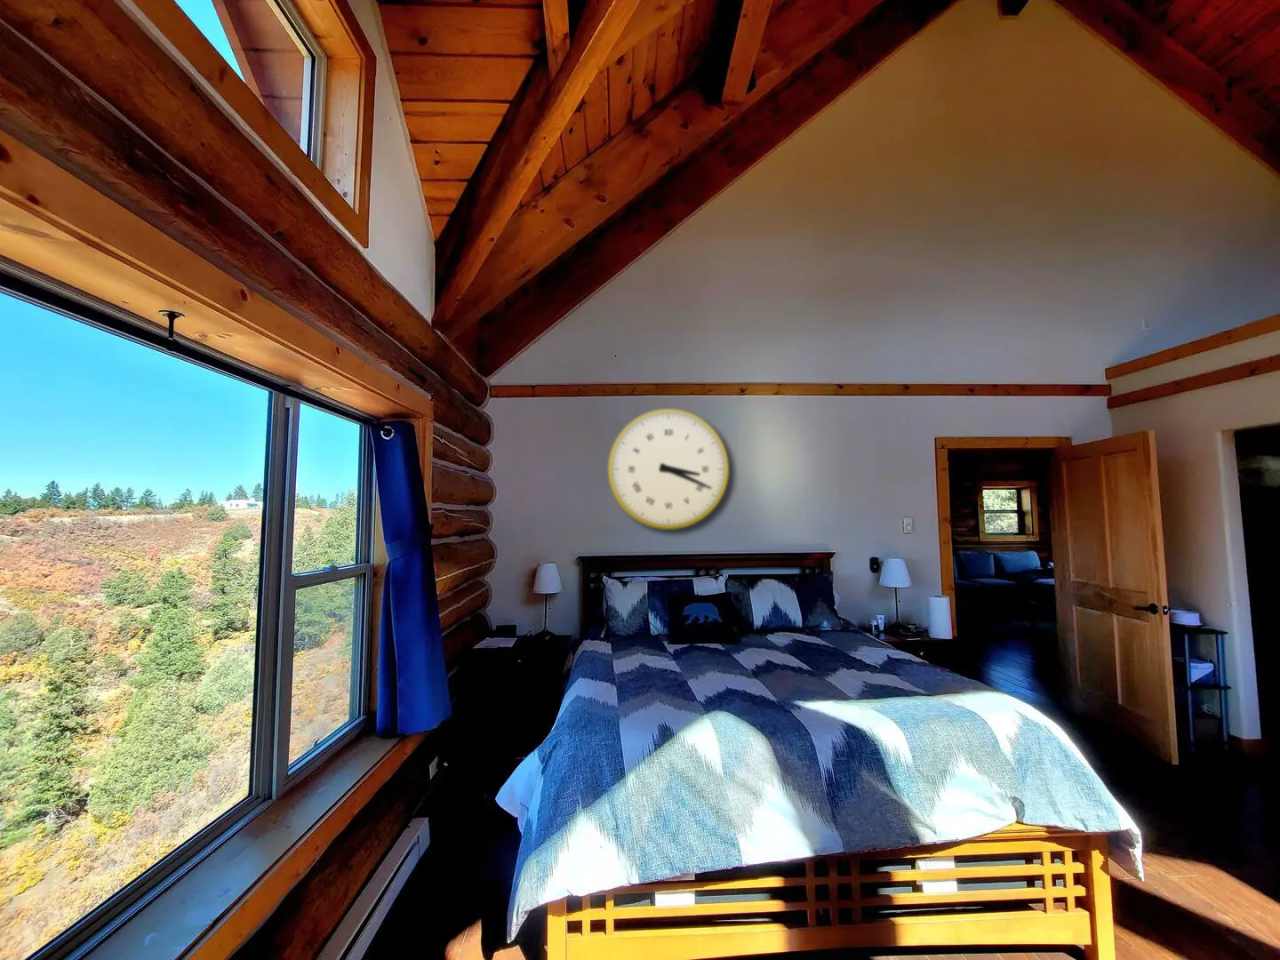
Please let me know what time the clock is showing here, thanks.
3:19
